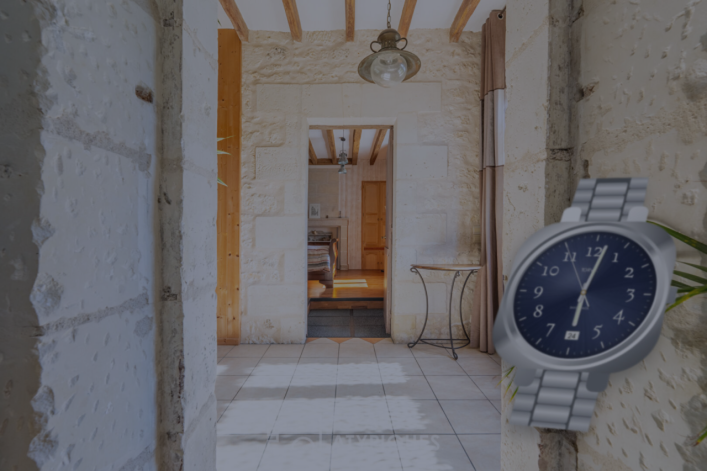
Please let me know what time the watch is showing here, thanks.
6:01:55
